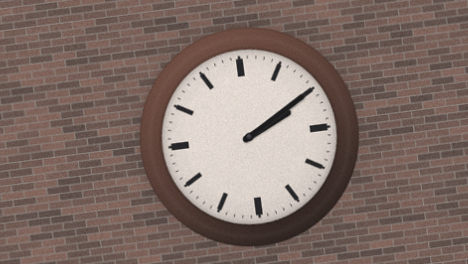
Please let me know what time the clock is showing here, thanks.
2:10
